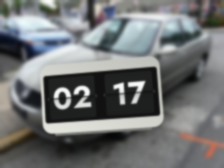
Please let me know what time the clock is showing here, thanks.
2:17
